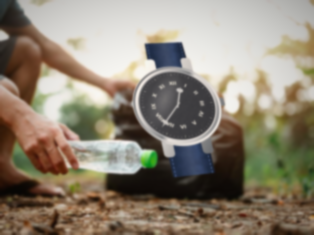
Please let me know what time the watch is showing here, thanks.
12:37
